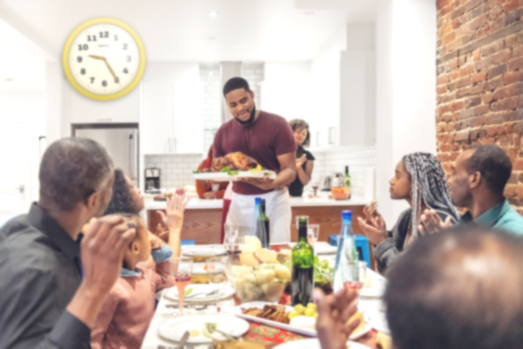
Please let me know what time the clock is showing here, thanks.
9:25
